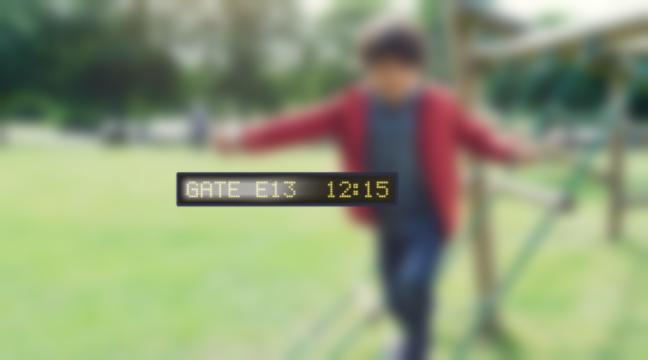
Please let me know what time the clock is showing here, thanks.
12:15
